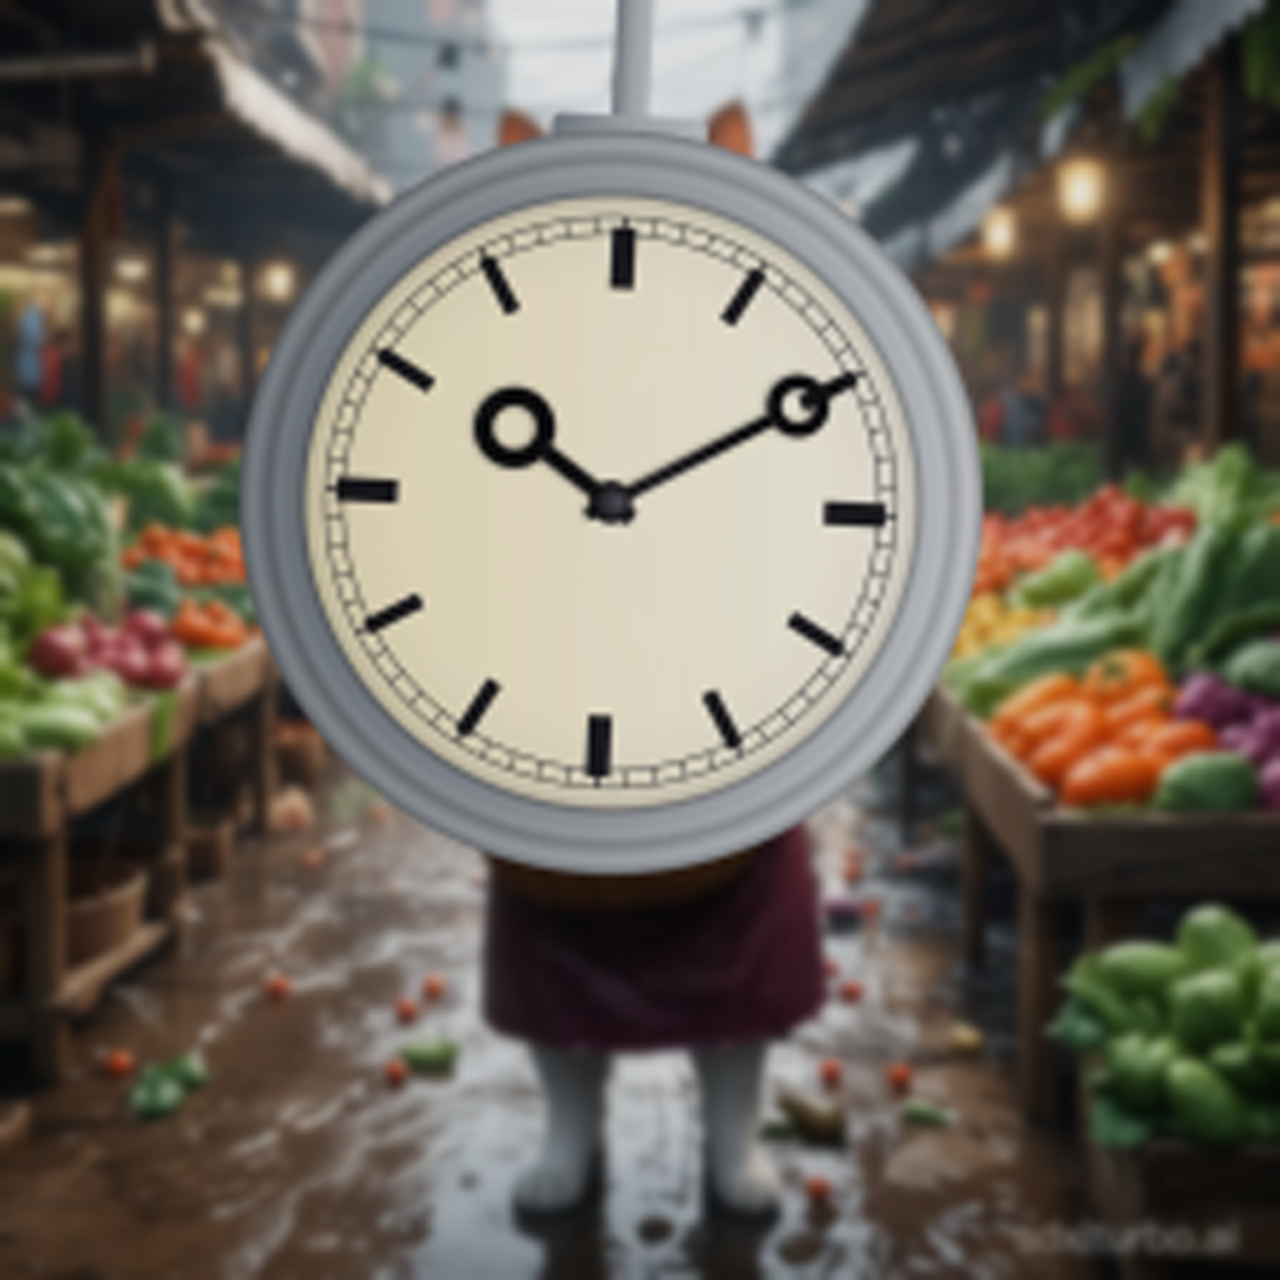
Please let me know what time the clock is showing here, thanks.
10:10
